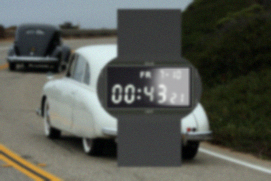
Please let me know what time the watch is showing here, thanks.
0:43
